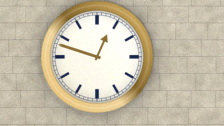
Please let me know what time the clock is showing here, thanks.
12:48
